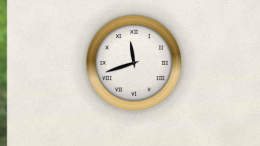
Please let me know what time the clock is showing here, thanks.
11:42
